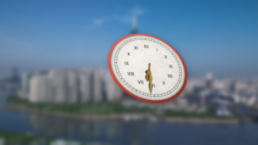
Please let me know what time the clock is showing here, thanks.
6:31
